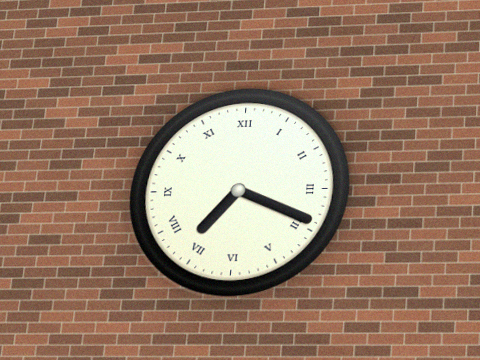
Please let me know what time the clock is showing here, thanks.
7:19
